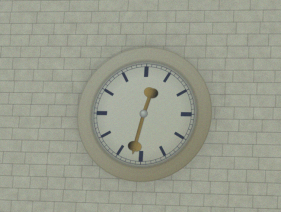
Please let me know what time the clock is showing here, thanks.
12:32
